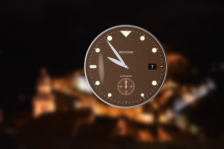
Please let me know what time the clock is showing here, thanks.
9:54
